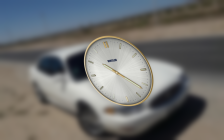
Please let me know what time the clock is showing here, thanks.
10:22
